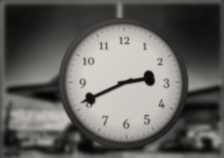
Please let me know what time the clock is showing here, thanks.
2:41
